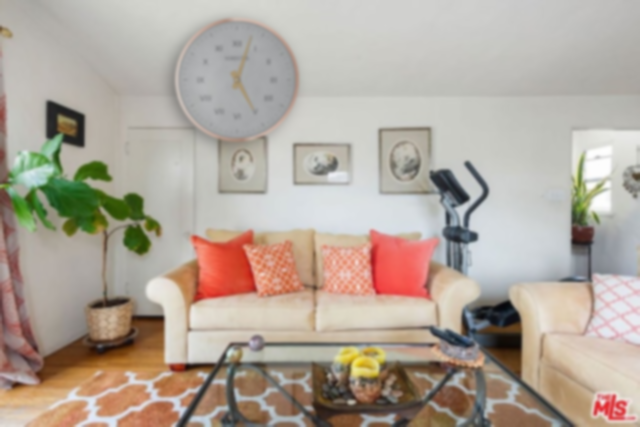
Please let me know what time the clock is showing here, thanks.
5:03
